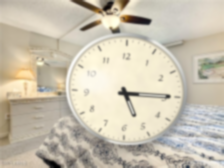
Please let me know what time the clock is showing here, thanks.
5:15
